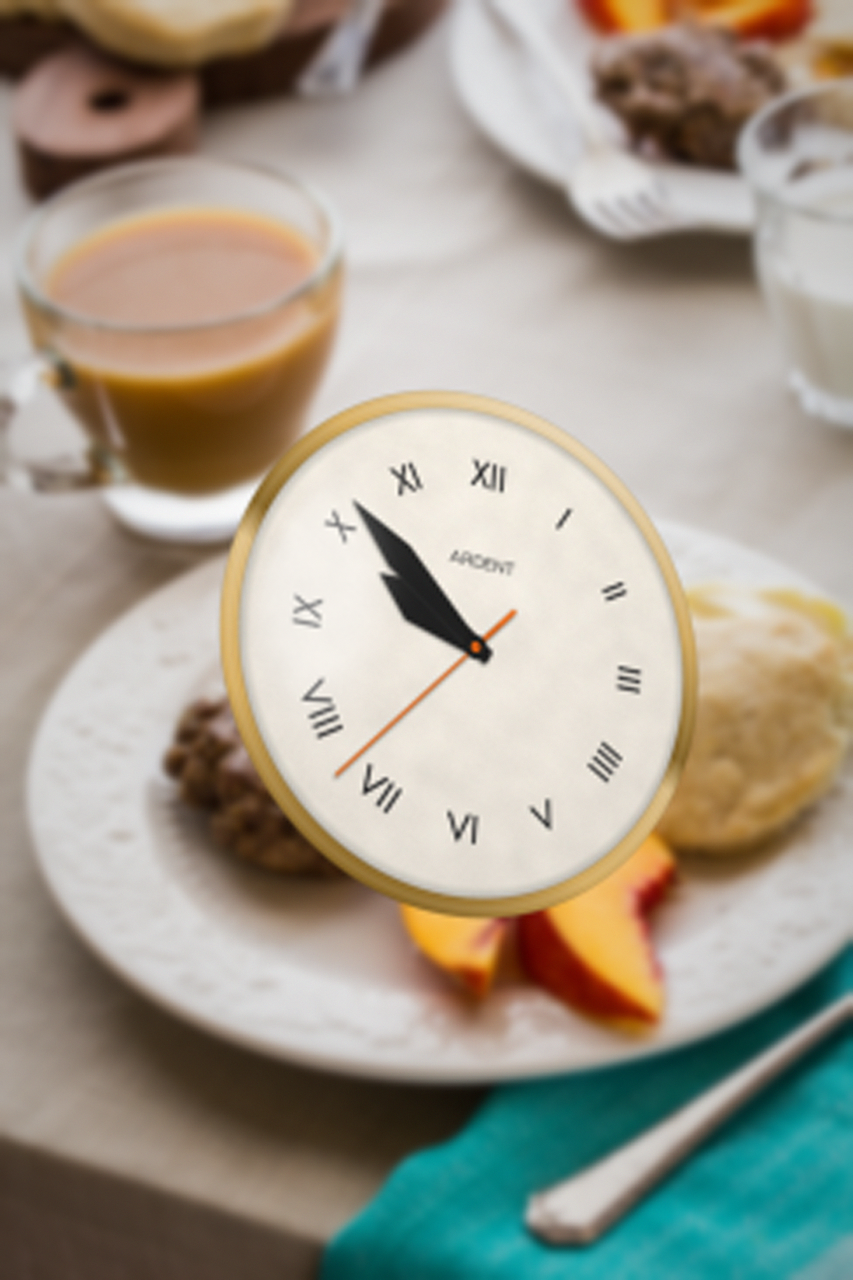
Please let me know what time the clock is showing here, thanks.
9:51:37
